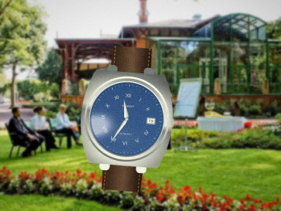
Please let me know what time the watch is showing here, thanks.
11:35
